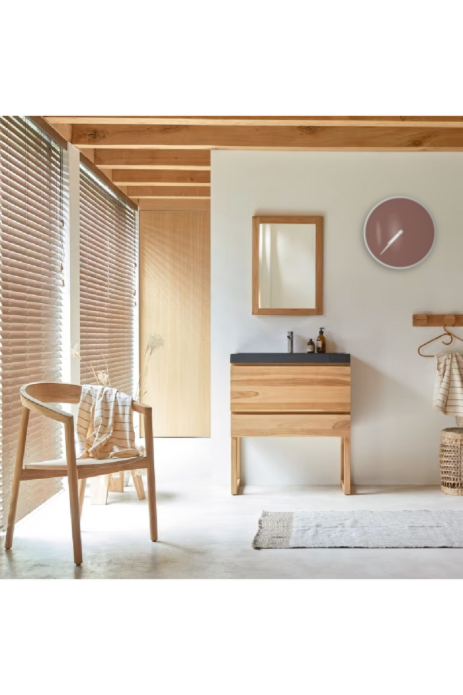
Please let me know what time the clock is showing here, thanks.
7:37
